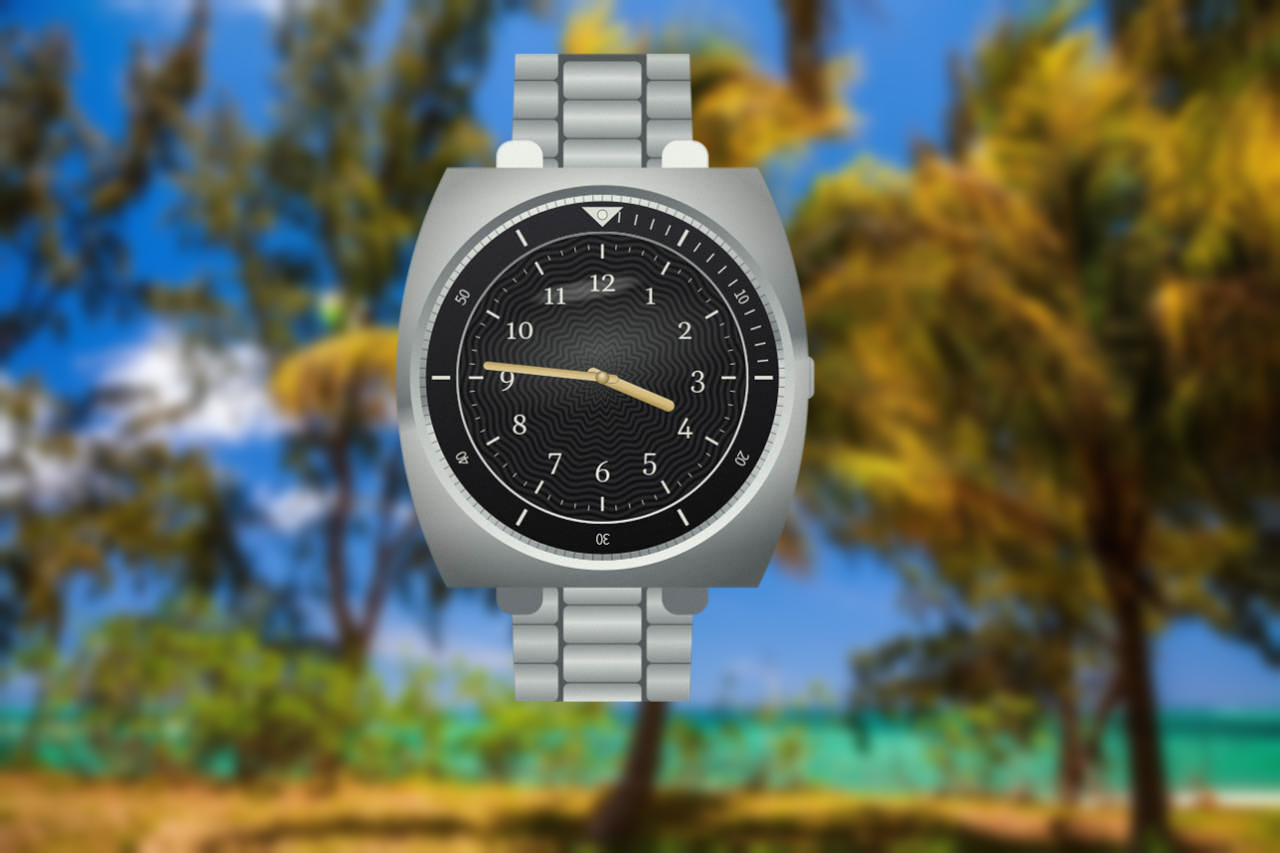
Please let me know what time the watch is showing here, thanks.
3:46
